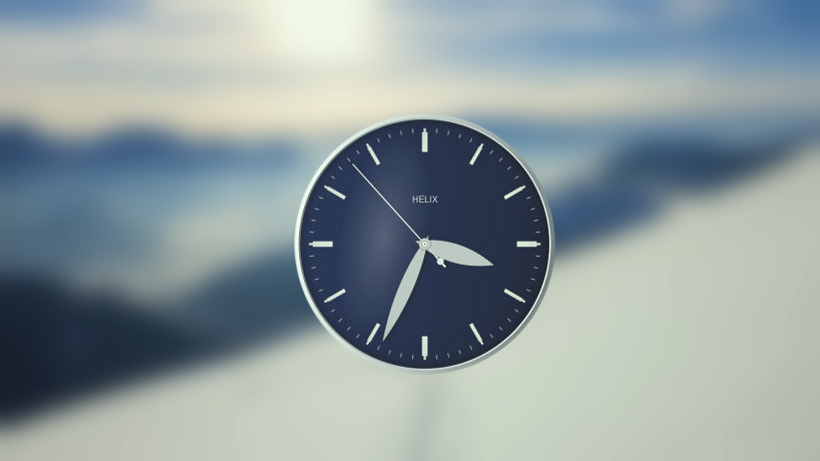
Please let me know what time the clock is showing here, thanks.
3:33:53
